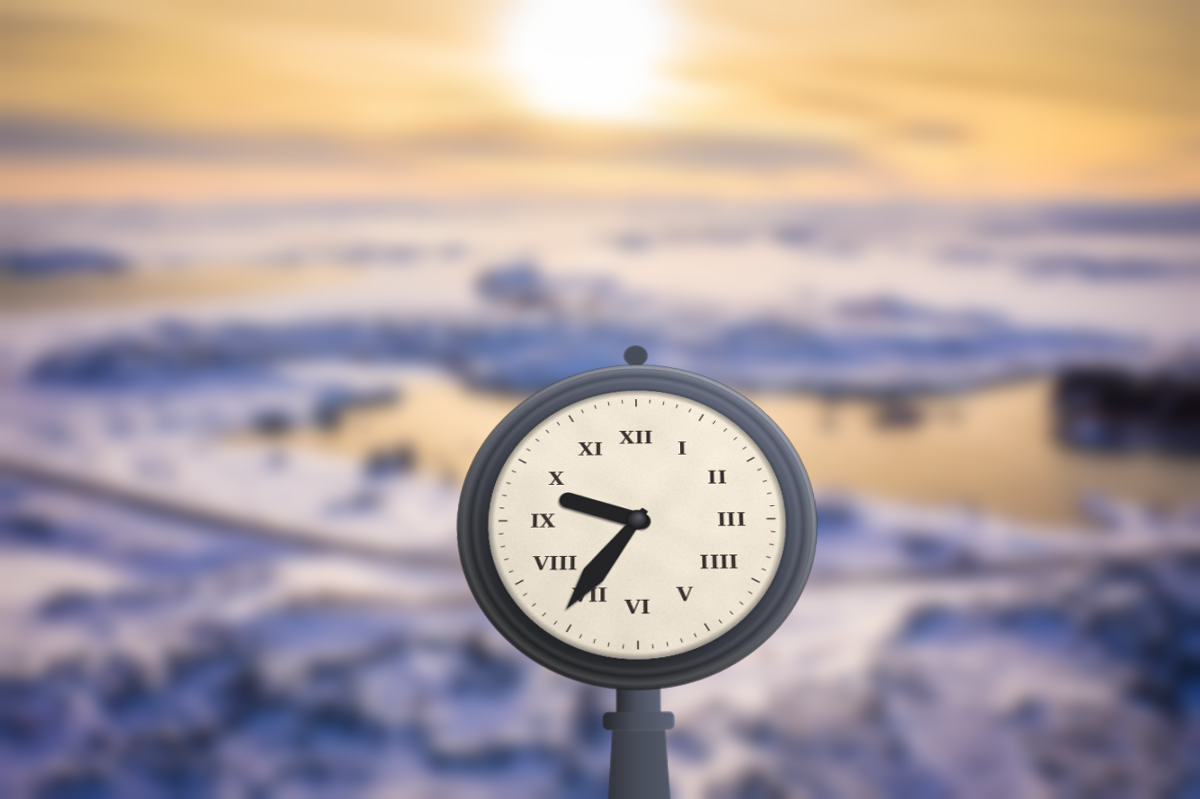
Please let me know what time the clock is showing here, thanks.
9:36
